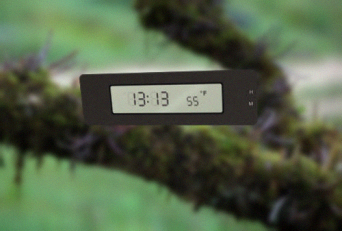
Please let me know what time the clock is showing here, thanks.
13:13
